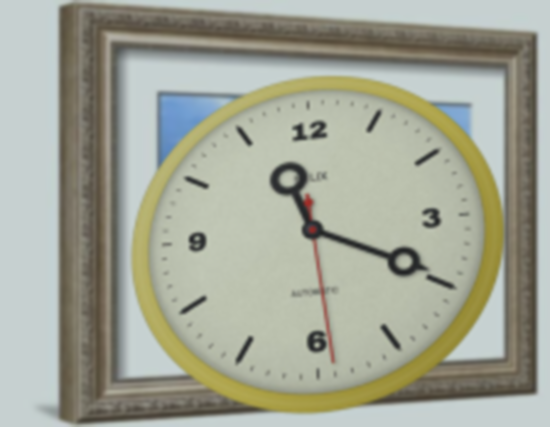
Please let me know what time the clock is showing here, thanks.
11:19:29
